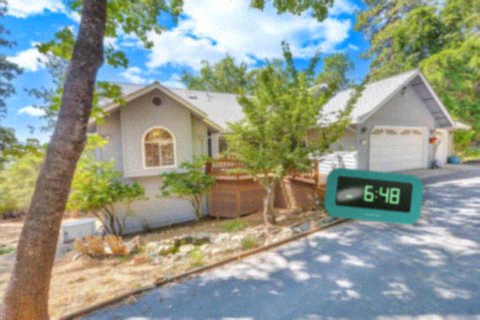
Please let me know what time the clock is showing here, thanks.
6:48
